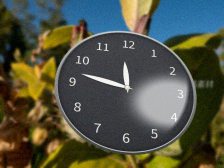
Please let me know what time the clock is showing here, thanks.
11:47
